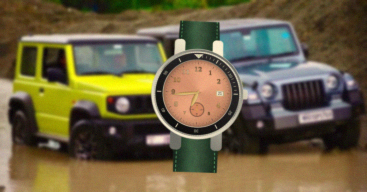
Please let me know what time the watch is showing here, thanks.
6:44
